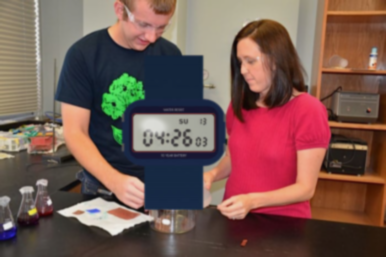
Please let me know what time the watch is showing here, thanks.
4:26
